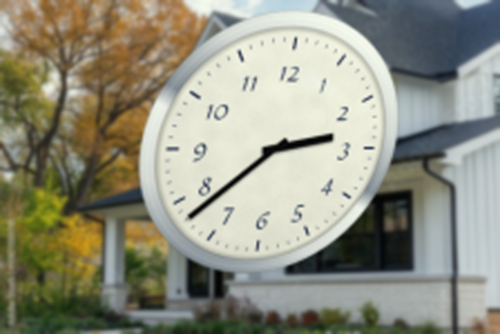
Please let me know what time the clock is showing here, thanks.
2:38
